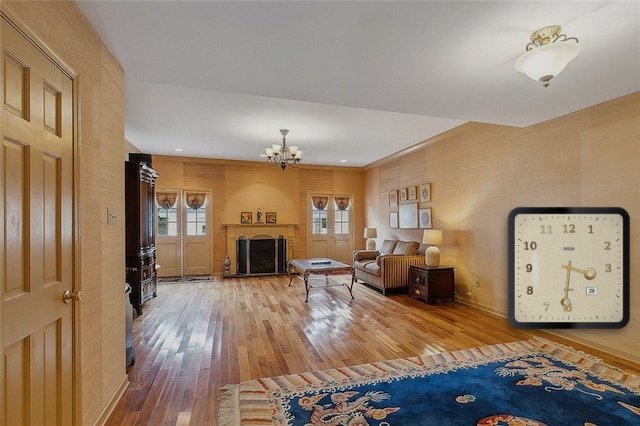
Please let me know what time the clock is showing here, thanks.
3:31
